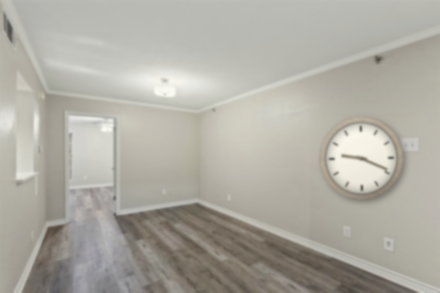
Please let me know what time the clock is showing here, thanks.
9:19
